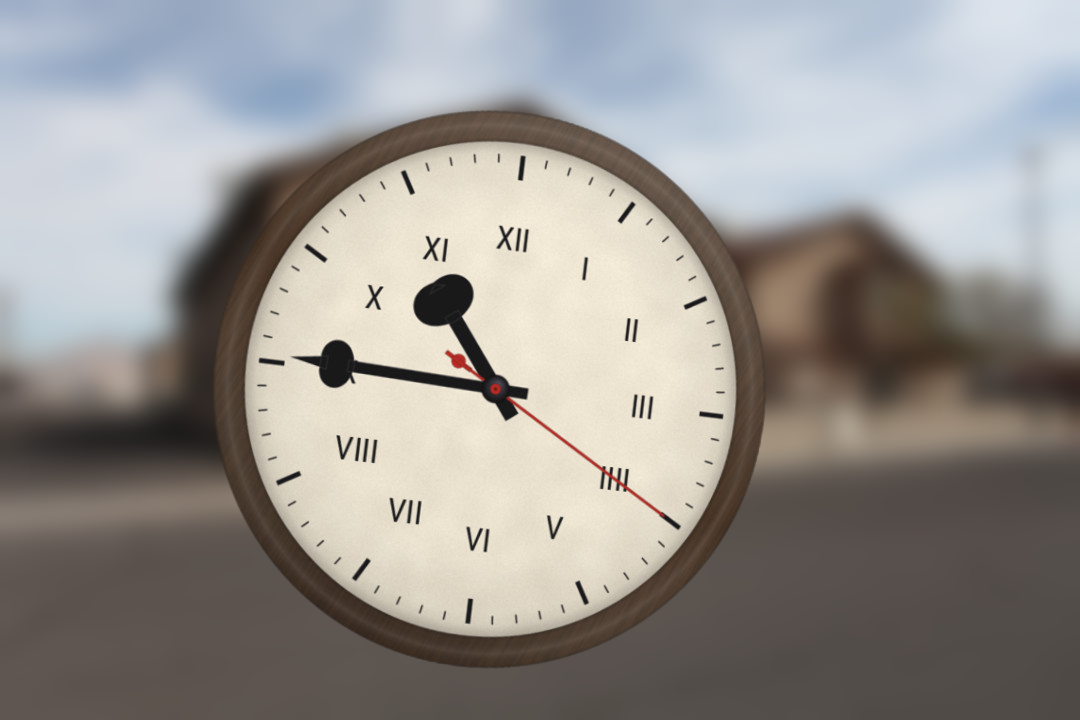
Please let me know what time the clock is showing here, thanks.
10:45:20
